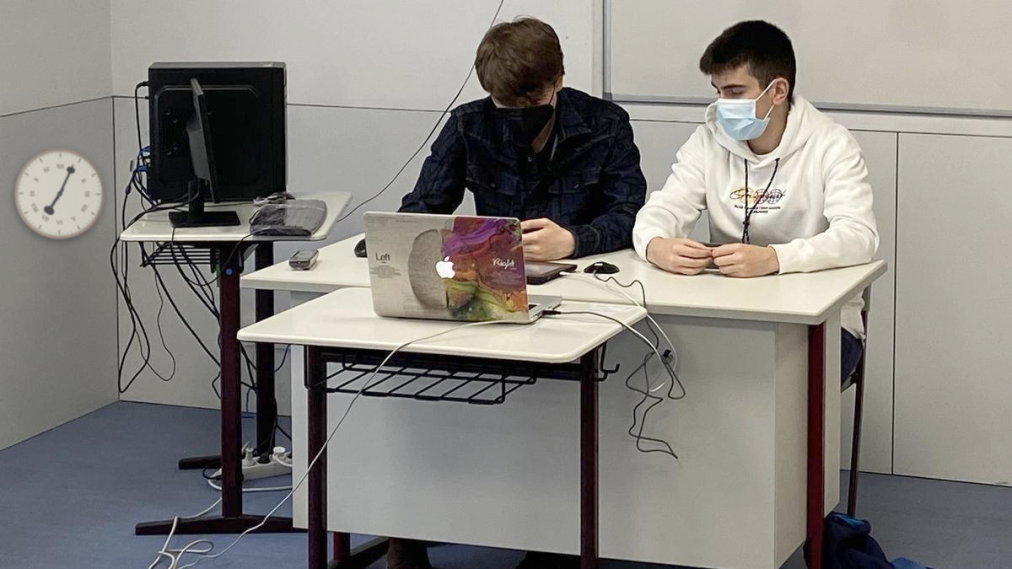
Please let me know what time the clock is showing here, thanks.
7:04
